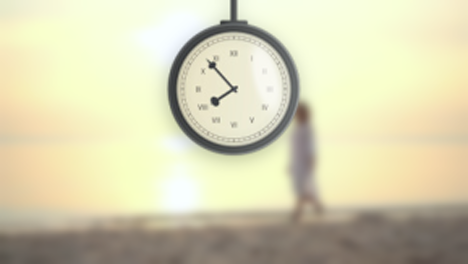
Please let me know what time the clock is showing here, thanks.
7:53
